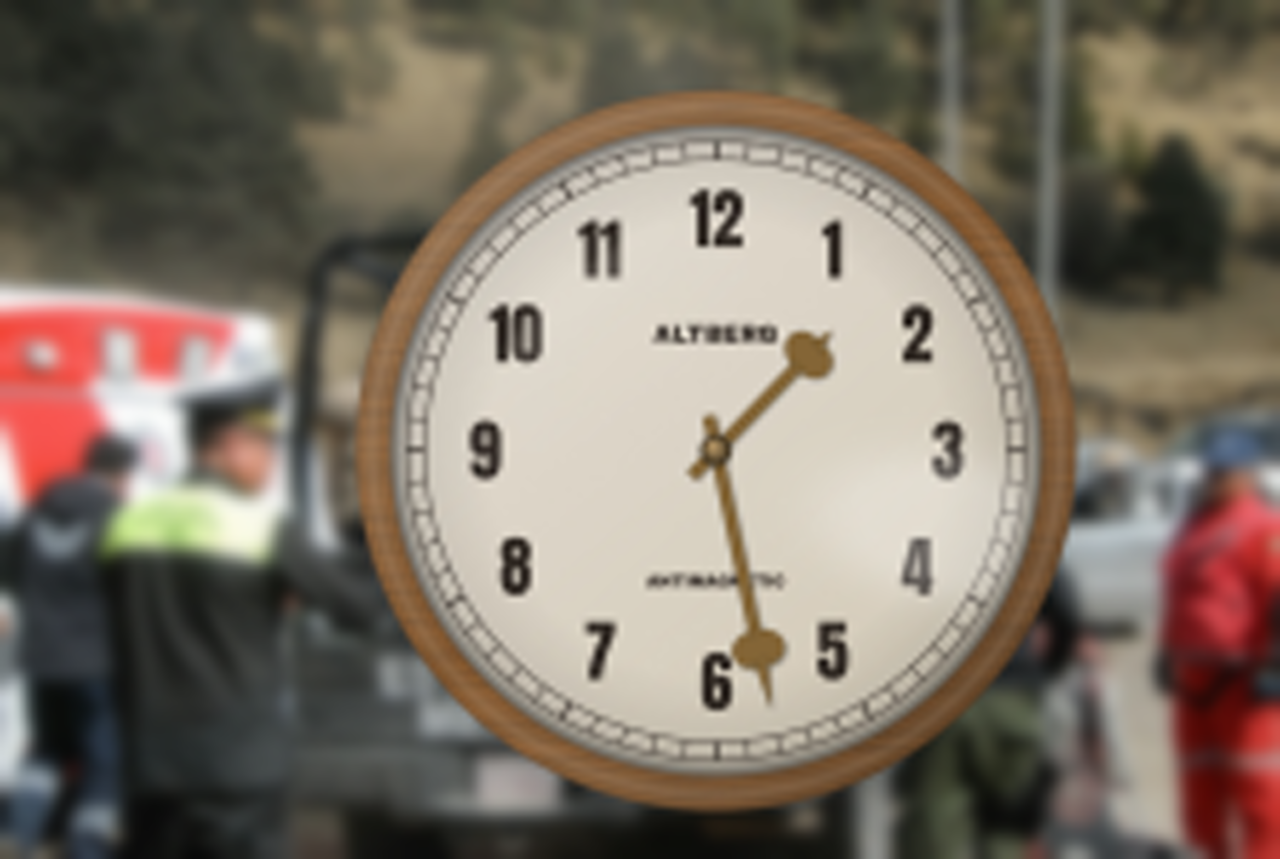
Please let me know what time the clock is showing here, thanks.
1:28
